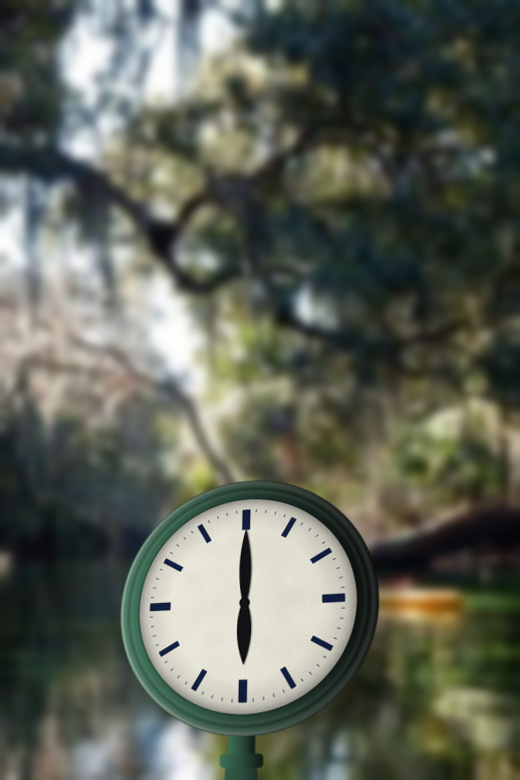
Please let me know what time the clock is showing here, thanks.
6:00
